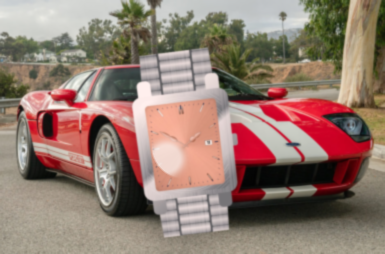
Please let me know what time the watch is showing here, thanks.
1:51
